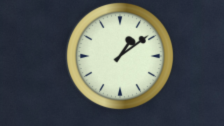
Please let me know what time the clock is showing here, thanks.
1:09
